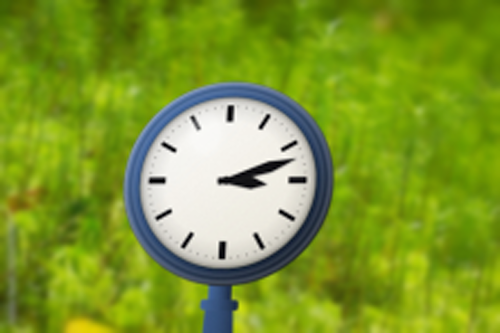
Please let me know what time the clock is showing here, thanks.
3:12
